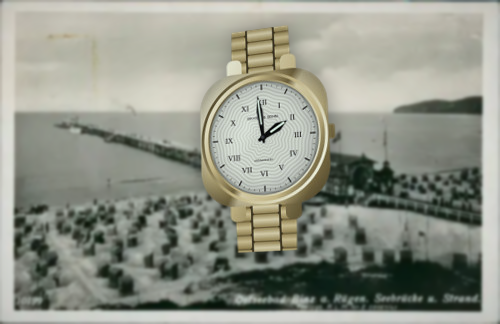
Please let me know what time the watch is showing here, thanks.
1:59
